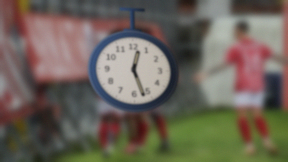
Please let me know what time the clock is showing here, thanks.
12:27
